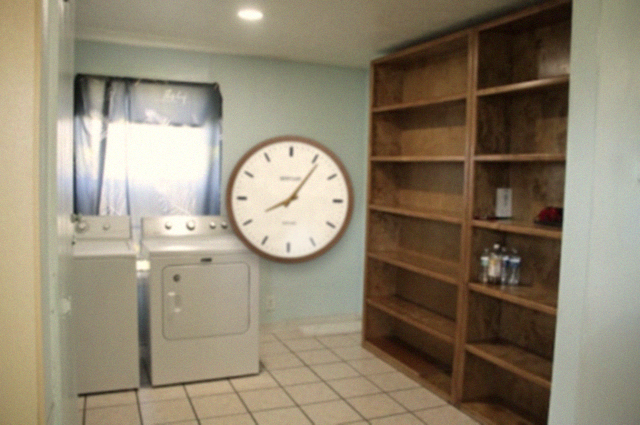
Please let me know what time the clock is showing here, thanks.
8:06
